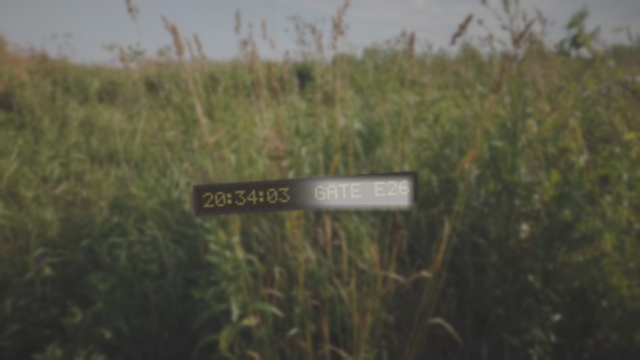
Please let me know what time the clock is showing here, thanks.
20:34:03
